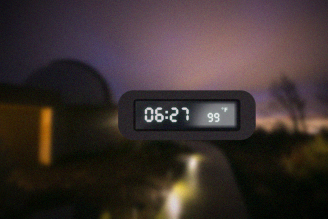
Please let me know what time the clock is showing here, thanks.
6:27
